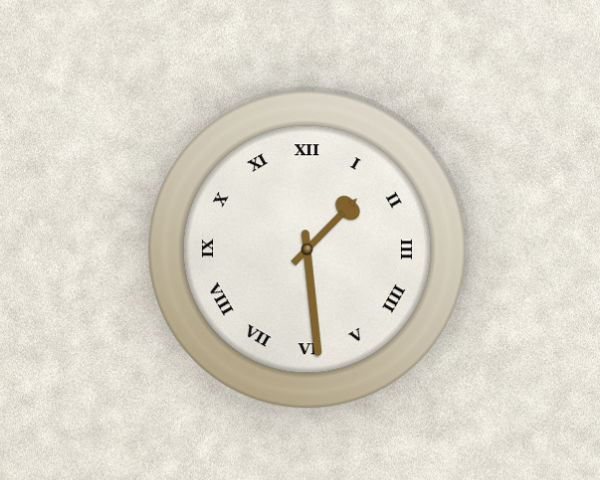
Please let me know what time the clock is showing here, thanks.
1:29
